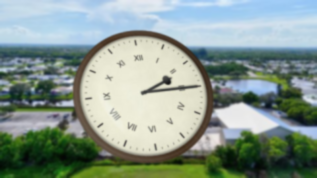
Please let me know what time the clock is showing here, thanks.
2:15
